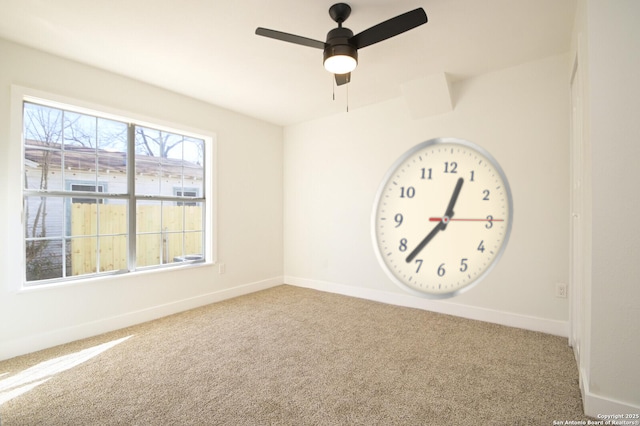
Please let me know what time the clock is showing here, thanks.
12:37:15
